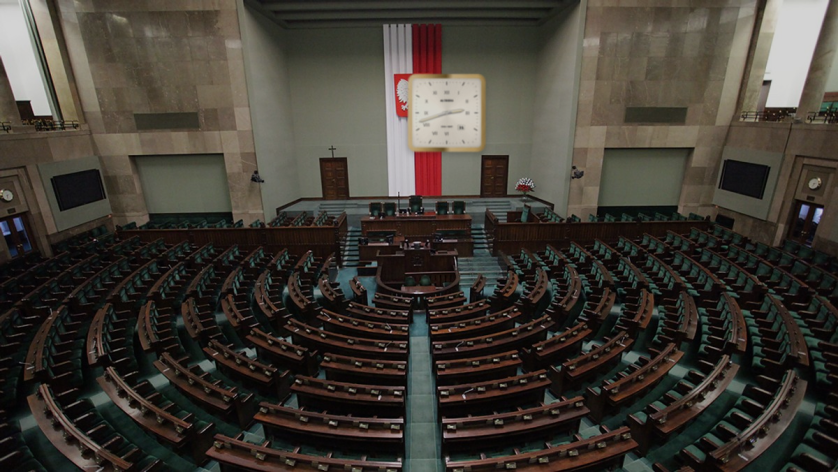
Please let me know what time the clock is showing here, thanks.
2:42
